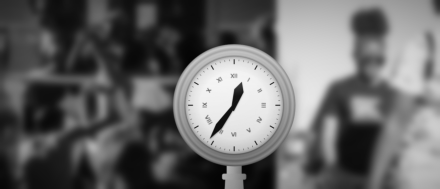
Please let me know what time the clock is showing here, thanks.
12:36
